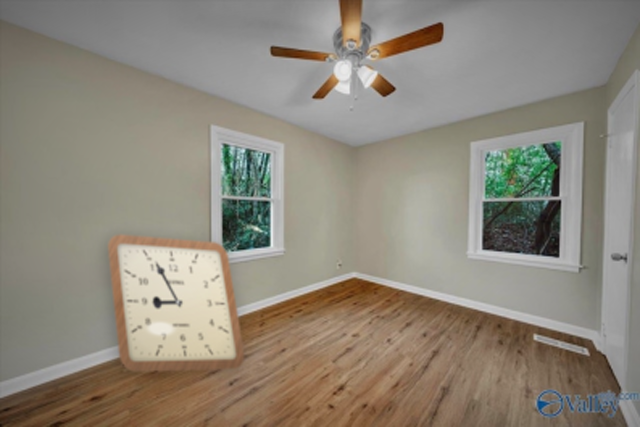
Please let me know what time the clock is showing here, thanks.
8:56
